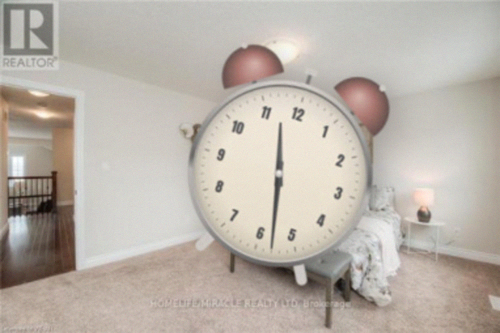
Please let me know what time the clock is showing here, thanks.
11:28
